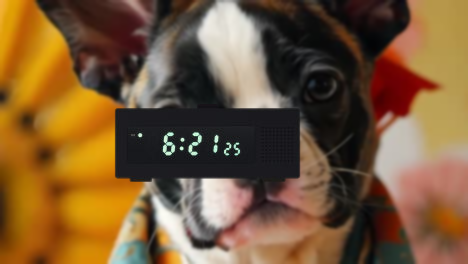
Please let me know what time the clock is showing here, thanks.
6:21:25
